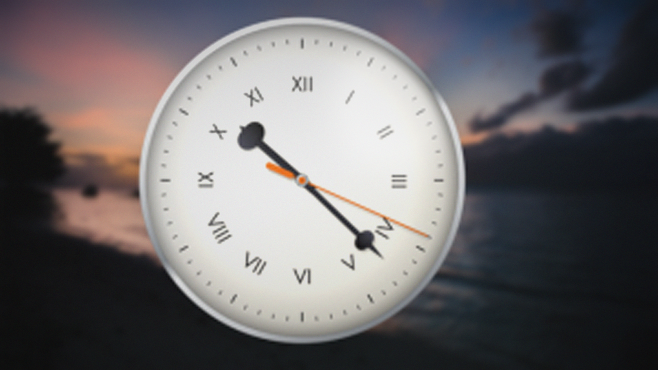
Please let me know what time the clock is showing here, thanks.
10:22:19
